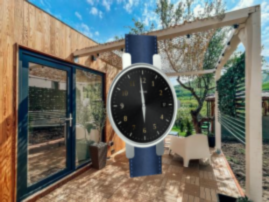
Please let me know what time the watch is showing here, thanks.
5:59
